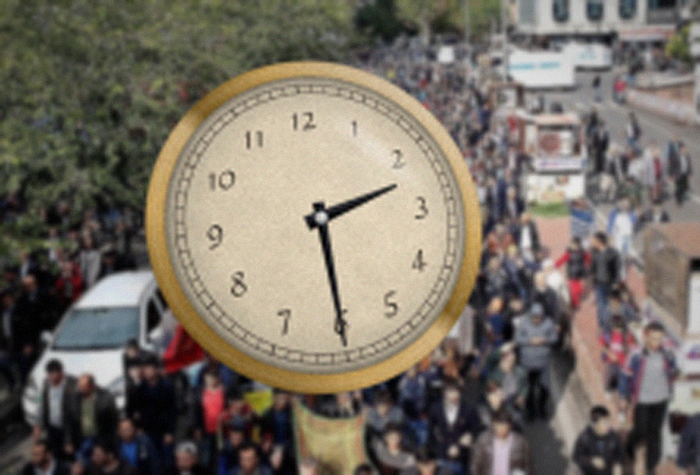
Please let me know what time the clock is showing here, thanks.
2:30
